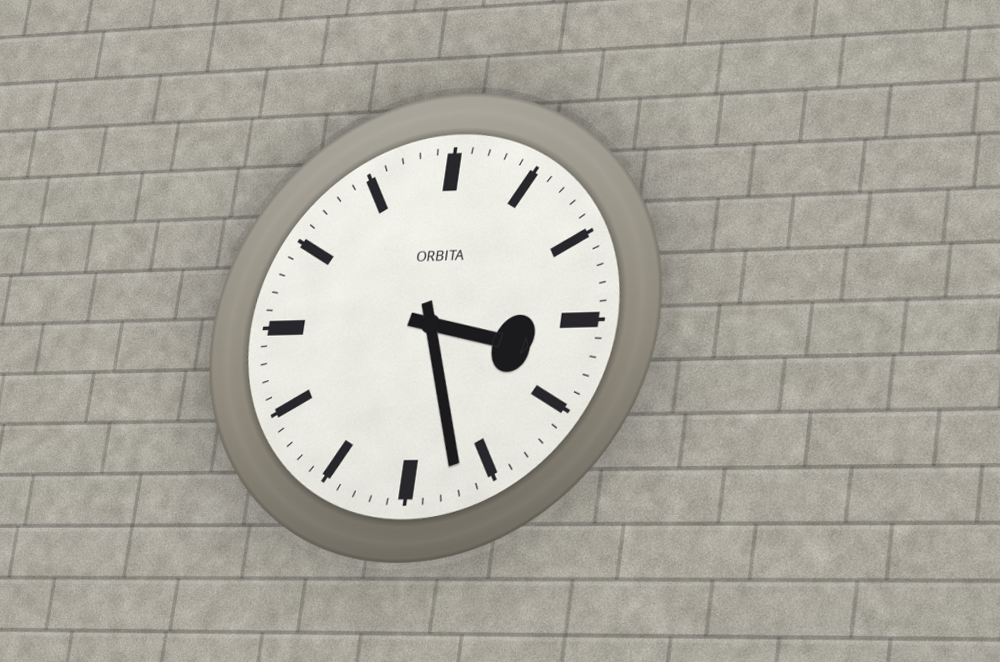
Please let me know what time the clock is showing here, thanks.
3:27
